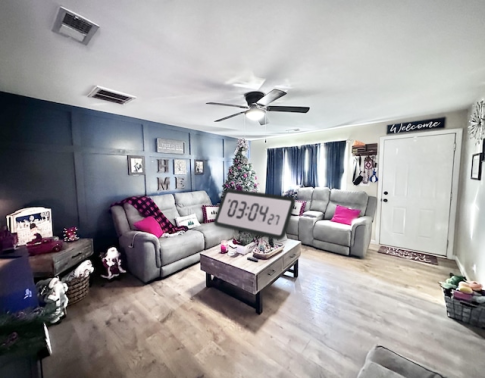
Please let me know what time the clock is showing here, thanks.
3:04:27
